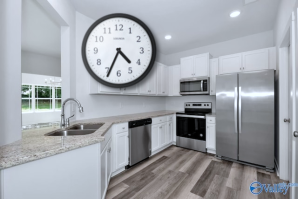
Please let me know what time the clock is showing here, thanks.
4:34
